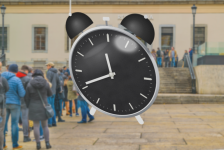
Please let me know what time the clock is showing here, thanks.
11:41
